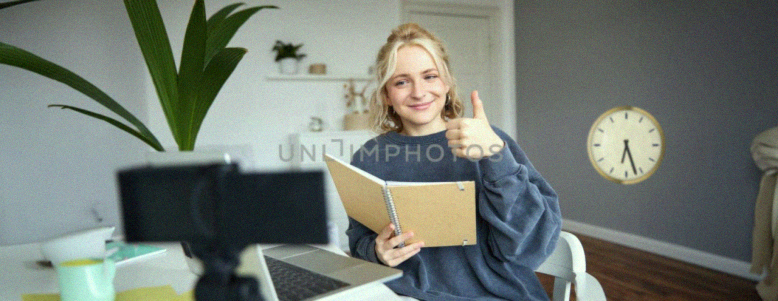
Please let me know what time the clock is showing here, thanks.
6:27
